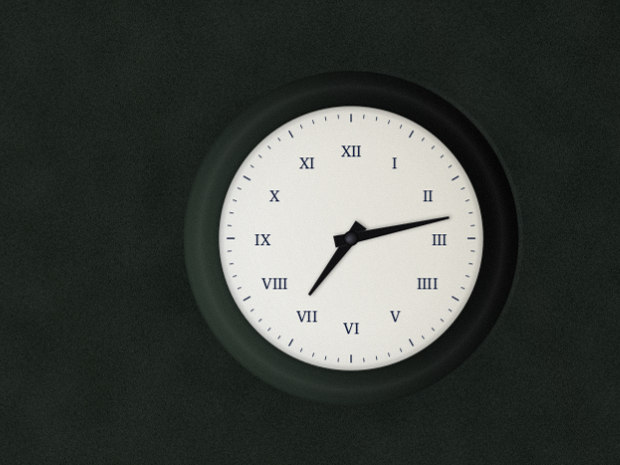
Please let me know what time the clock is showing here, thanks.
7:13
